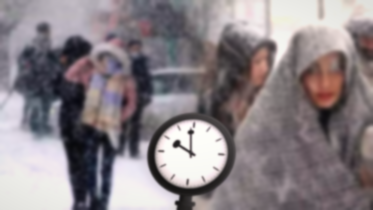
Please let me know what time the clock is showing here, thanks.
9:59
